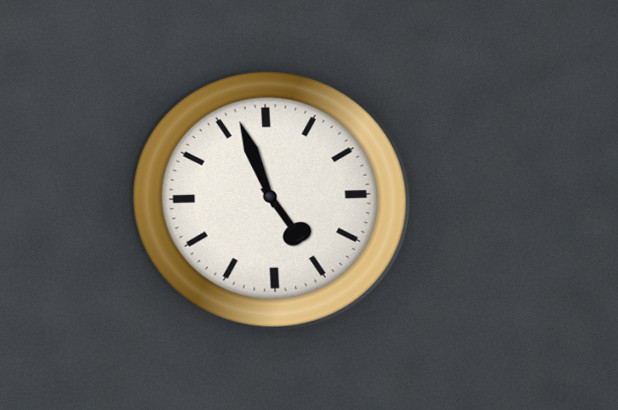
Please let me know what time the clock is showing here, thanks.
4:57
